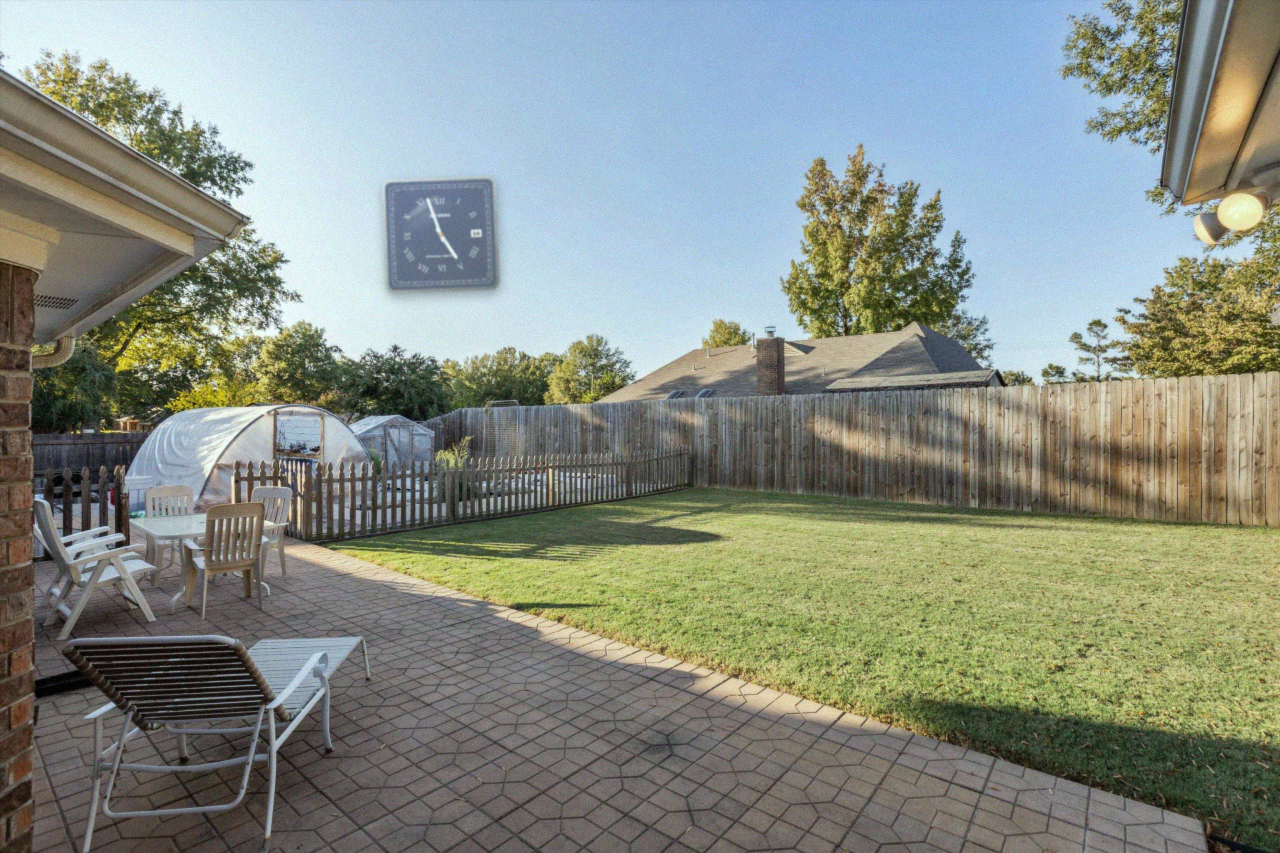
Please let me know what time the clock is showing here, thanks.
4:57
